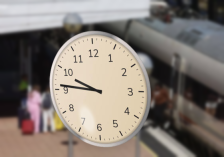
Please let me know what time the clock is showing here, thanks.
9:46
